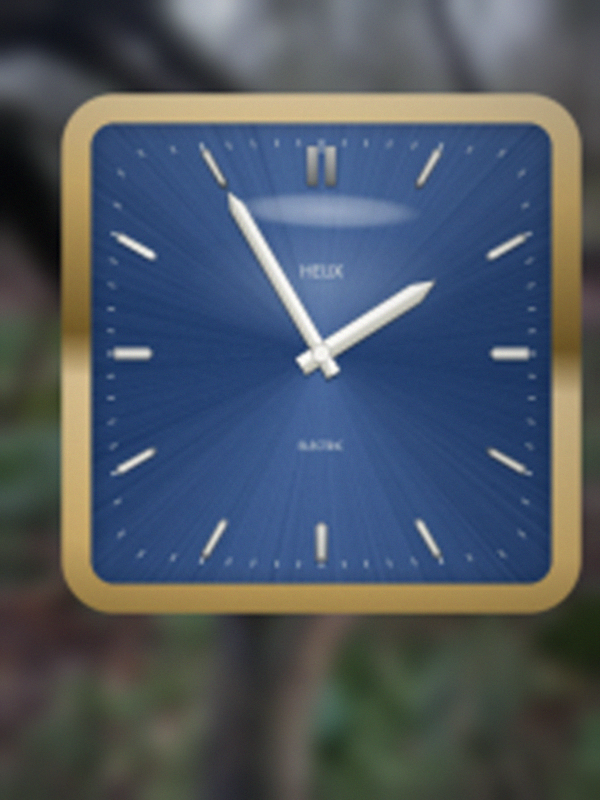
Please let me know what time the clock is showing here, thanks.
1:55
